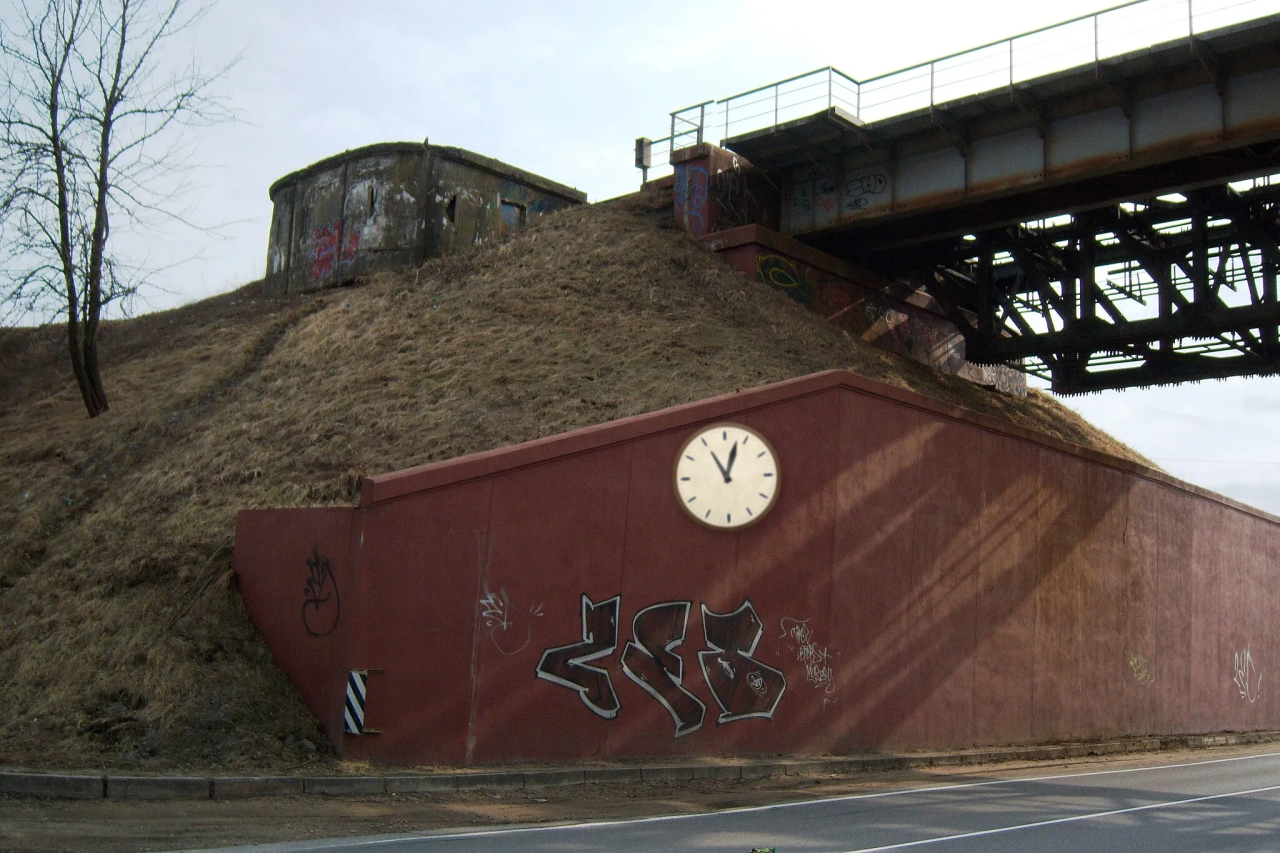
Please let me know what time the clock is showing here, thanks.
11:03
